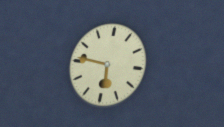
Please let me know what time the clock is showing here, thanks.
5:46
